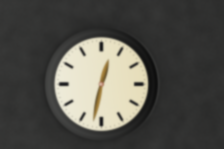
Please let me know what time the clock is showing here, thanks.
12:32
